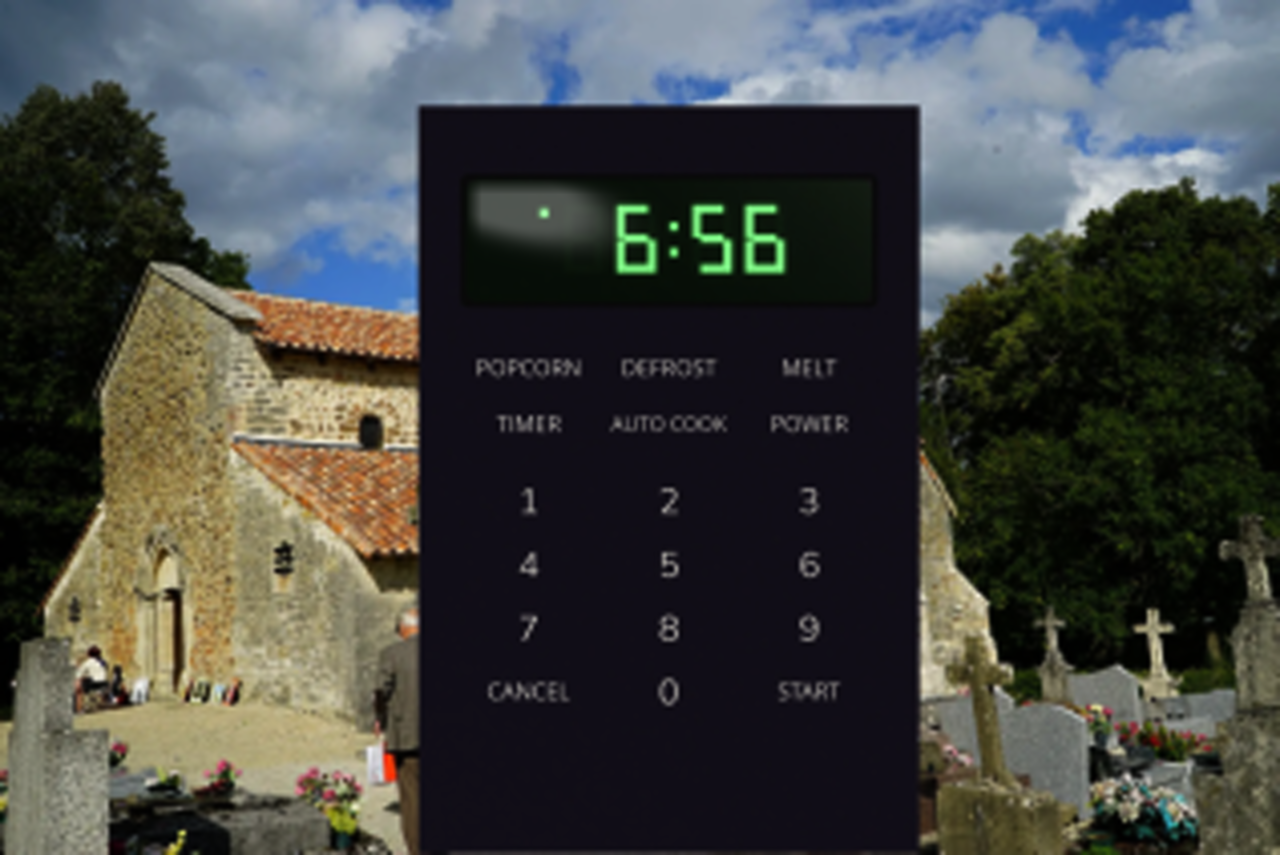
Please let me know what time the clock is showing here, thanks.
6:56
